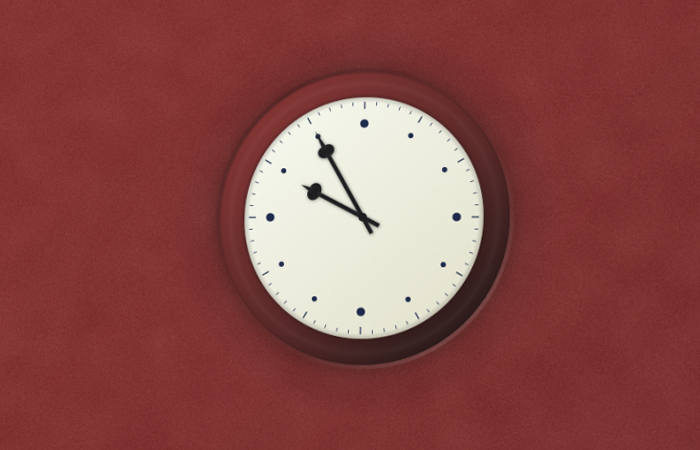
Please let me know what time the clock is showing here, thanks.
9:55
